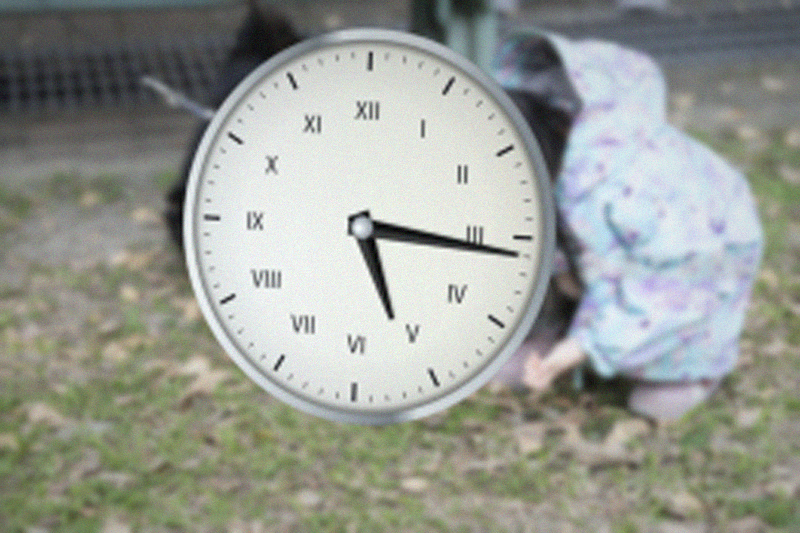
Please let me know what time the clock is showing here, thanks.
5:16
